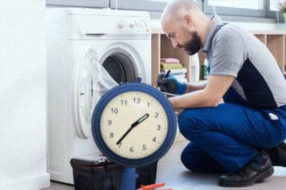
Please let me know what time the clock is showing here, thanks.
1:36
